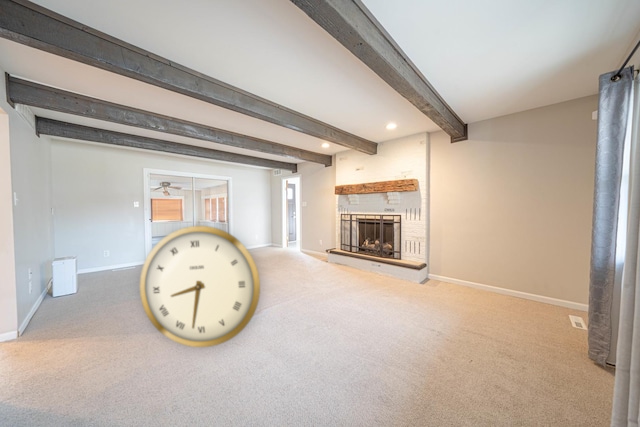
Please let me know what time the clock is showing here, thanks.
8:32
